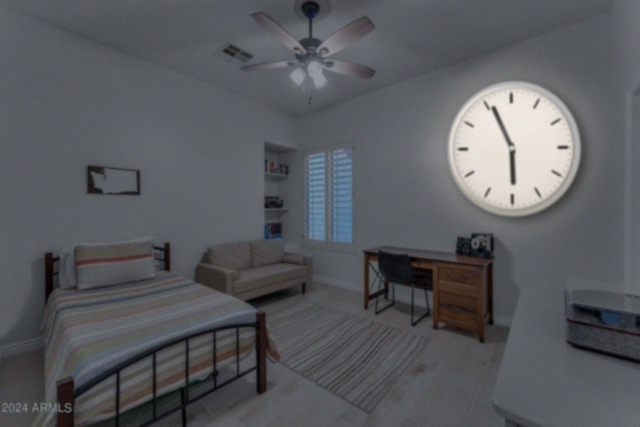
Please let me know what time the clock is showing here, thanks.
5:56
